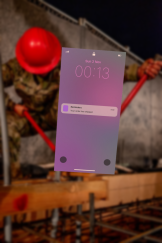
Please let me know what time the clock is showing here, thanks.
0:13
